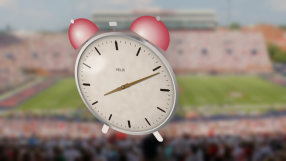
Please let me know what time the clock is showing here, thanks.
8:11
